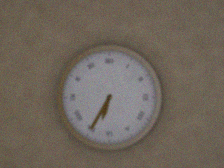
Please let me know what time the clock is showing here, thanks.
6:35
